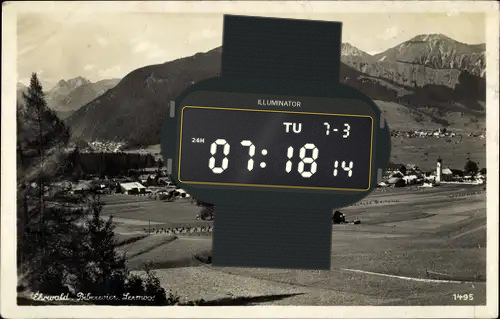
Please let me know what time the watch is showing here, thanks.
7:18:14
